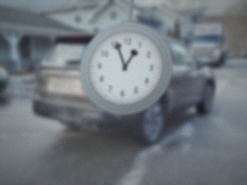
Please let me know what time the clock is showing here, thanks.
12:56
